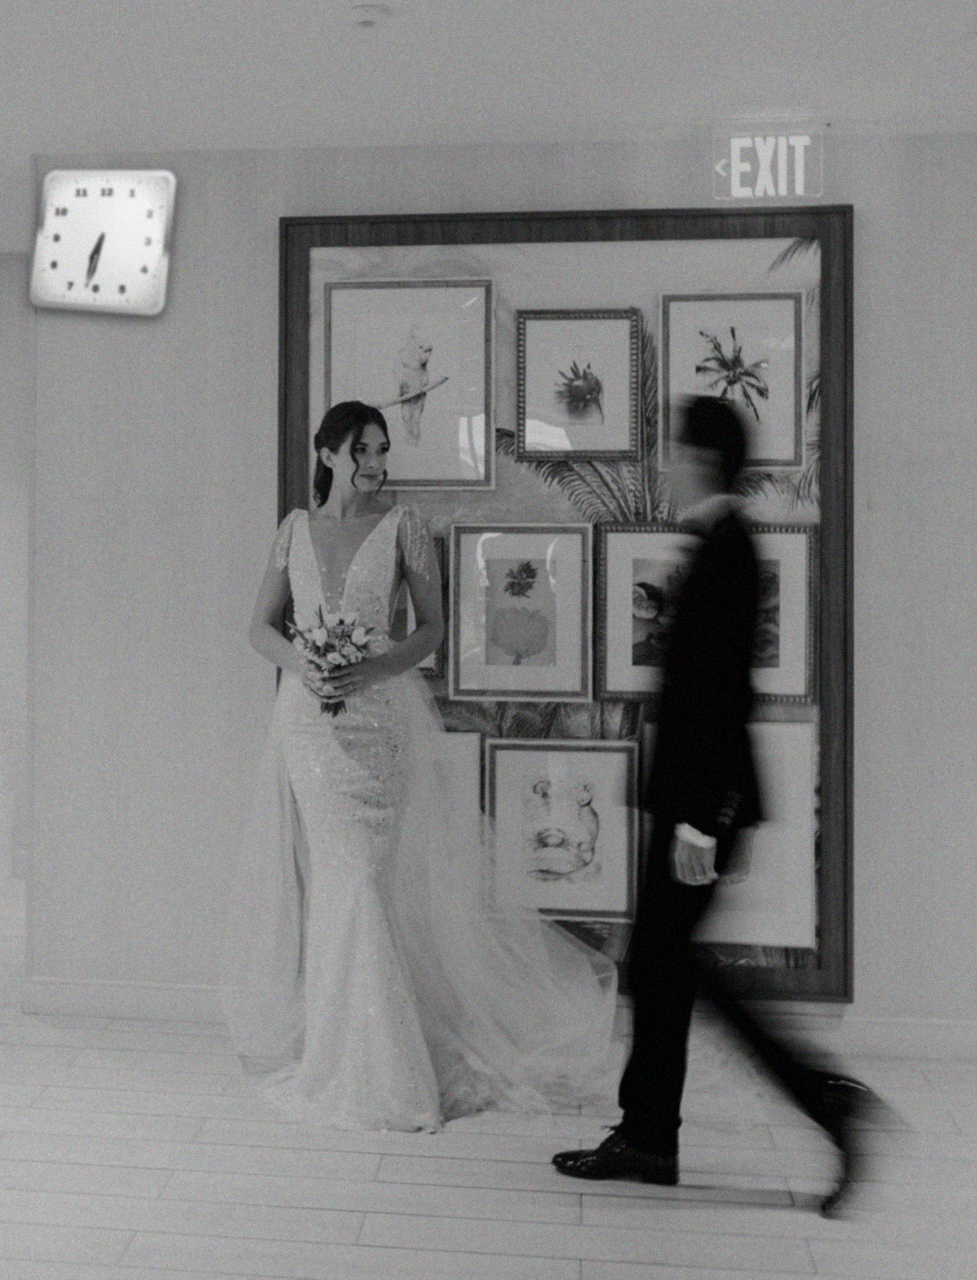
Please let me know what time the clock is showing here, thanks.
6:32
